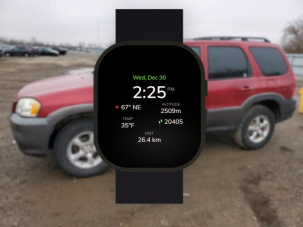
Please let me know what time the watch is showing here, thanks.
2:25
